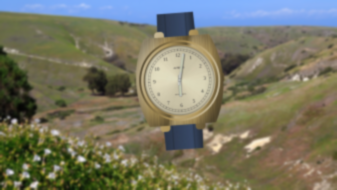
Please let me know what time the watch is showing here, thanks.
6:02
